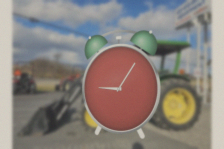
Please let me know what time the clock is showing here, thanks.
9:06
